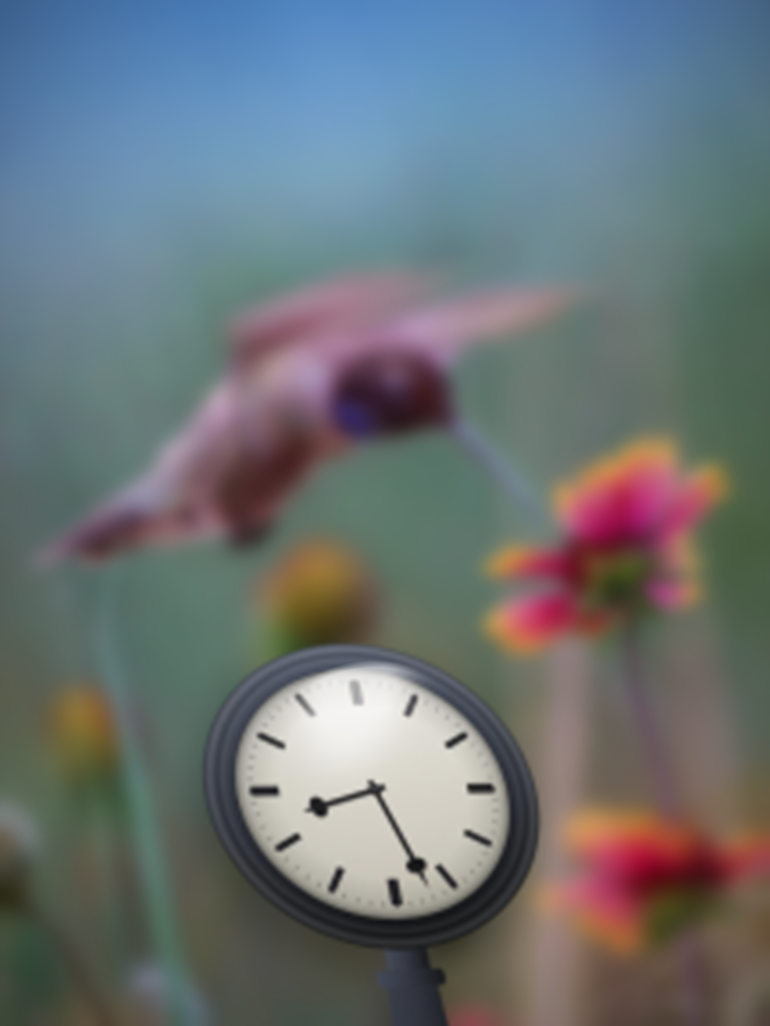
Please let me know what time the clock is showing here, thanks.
8:27
